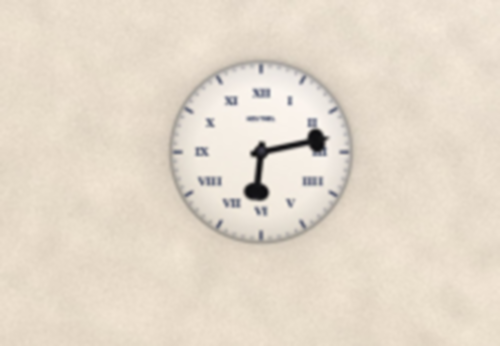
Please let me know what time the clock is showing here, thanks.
6:13
